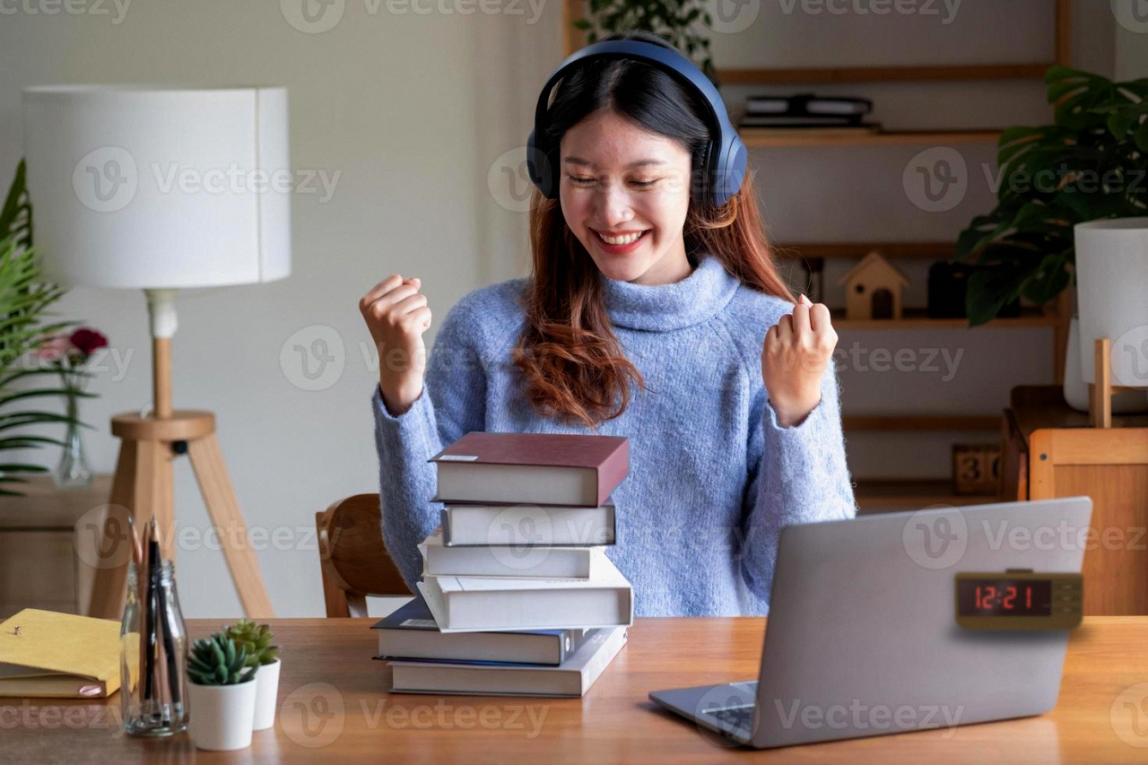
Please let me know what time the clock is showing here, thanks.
12:21
